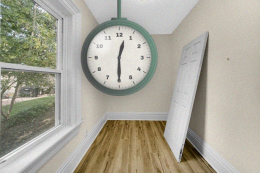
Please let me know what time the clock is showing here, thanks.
12:30
